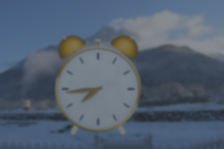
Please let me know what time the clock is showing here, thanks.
7:44
